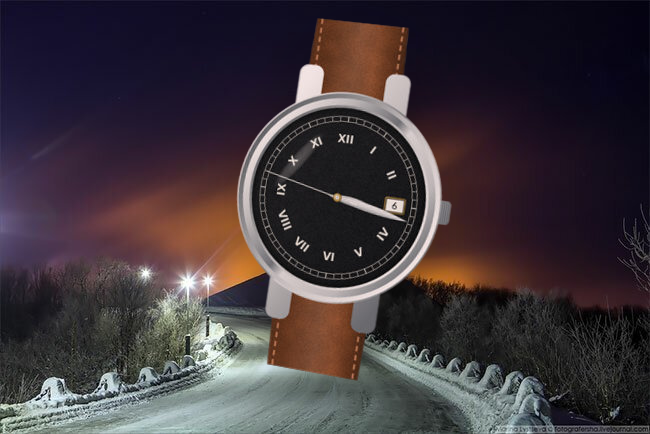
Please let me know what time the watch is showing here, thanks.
3:16:47
